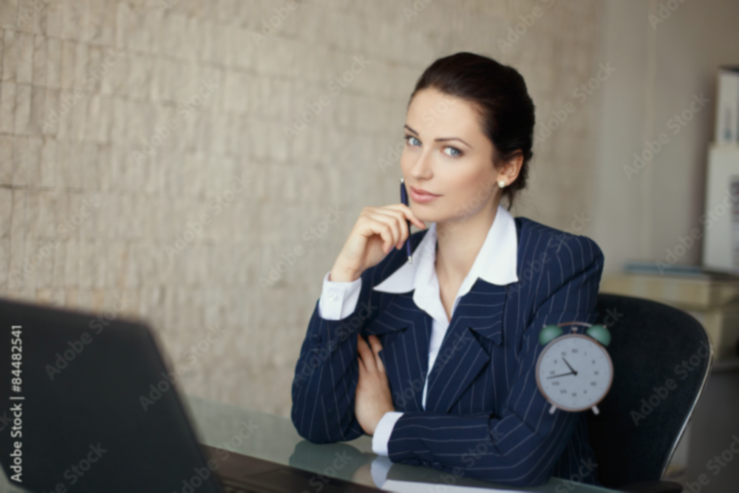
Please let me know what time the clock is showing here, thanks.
10:43
